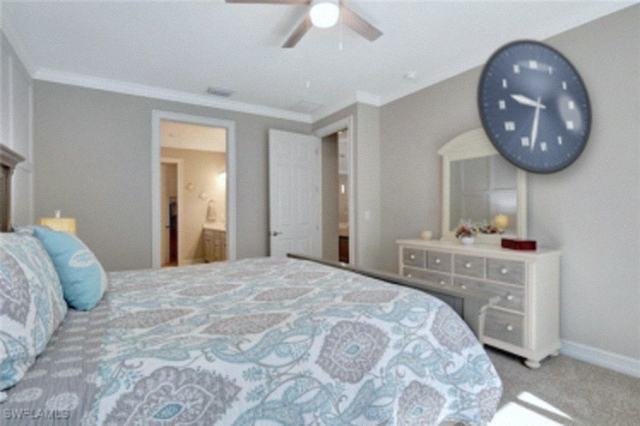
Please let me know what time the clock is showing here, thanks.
9:33
